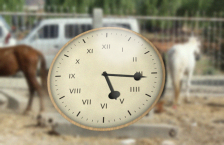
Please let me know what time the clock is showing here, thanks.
5:16
